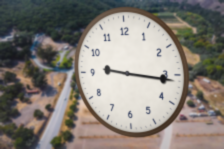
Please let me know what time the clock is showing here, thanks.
9:16
